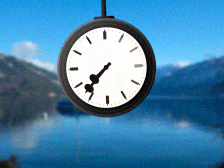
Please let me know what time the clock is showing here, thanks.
7:37
